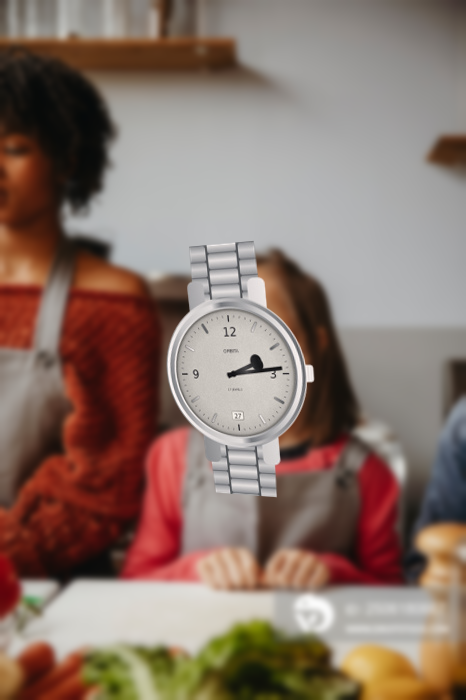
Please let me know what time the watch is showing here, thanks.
2:14
